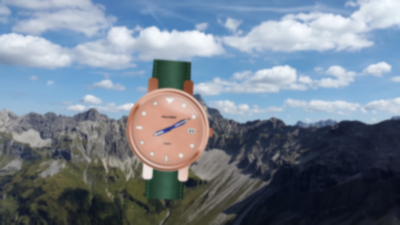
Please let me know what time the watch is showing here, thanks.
8:10
